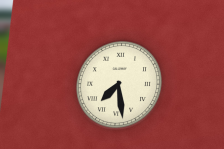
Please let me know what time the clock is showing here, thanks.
7:28
